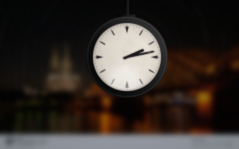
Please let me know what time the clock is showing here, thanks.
2:13
